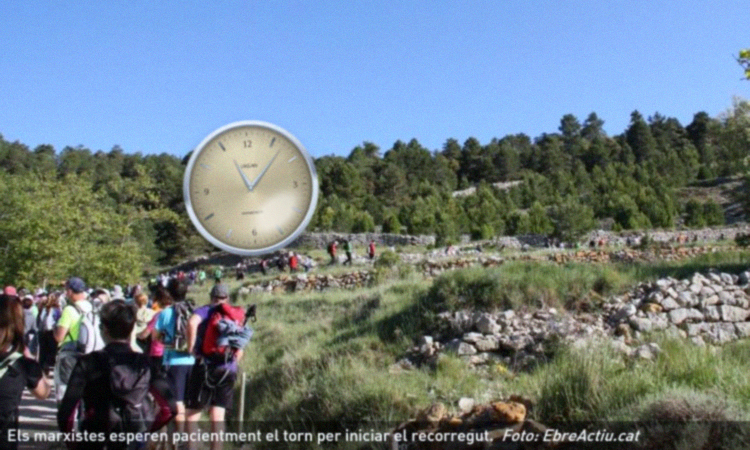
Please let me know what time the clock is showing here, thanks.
11:07
